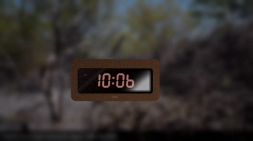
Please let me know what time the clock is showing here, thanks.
10:06
